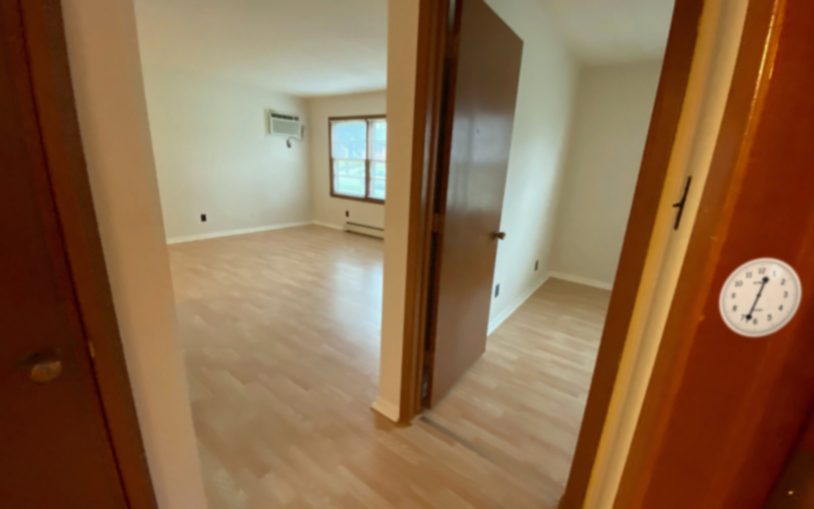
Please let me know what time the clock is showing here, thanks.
12:33
